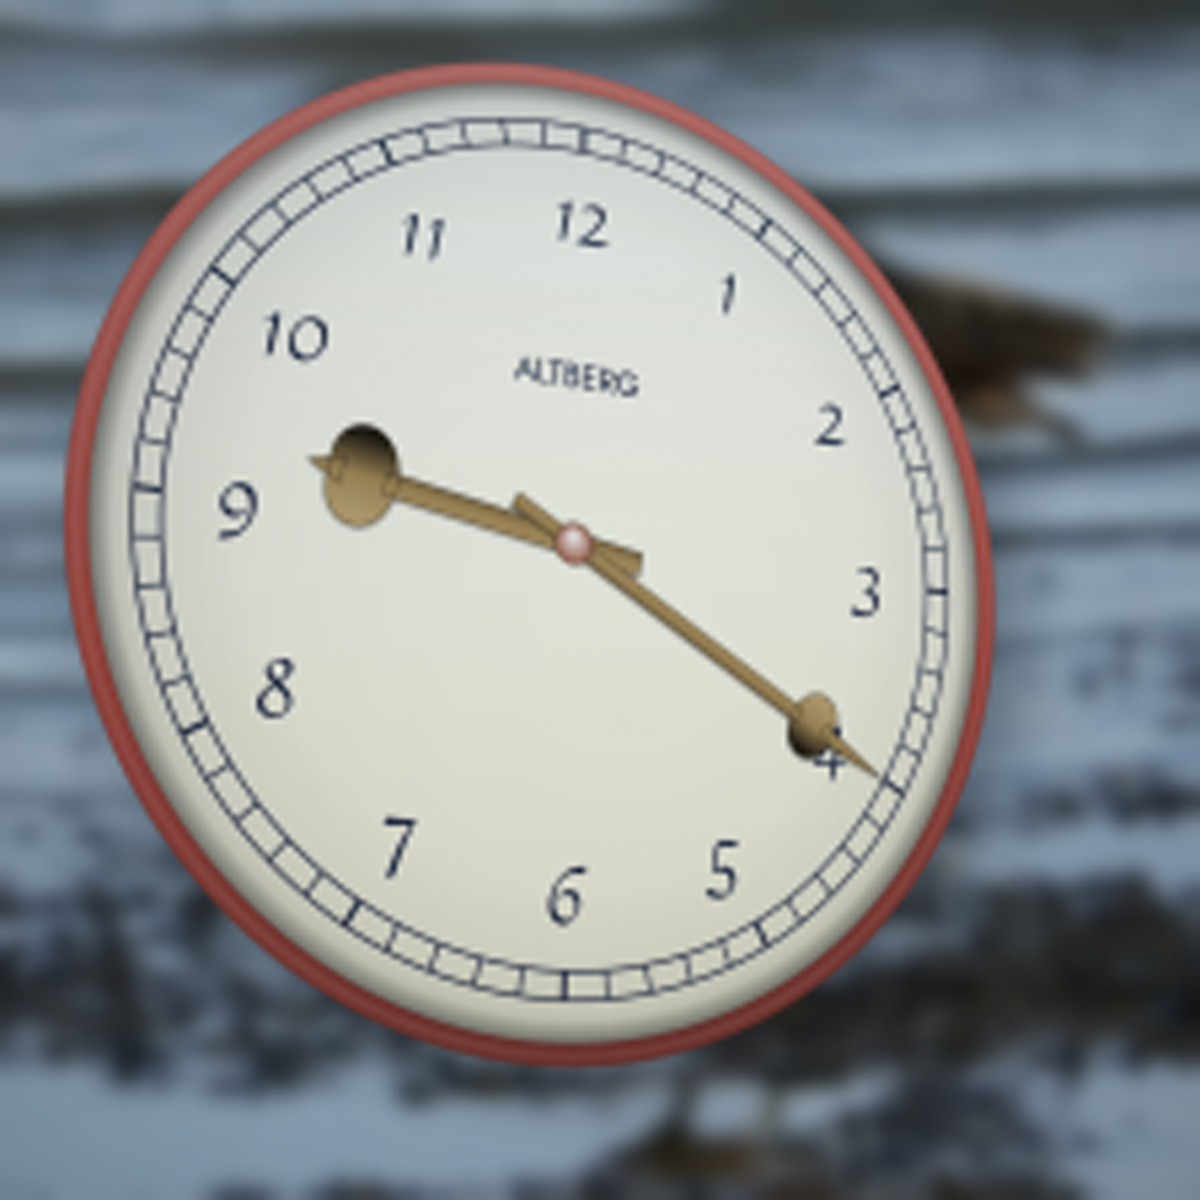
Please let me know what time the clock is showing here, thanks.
9:20
